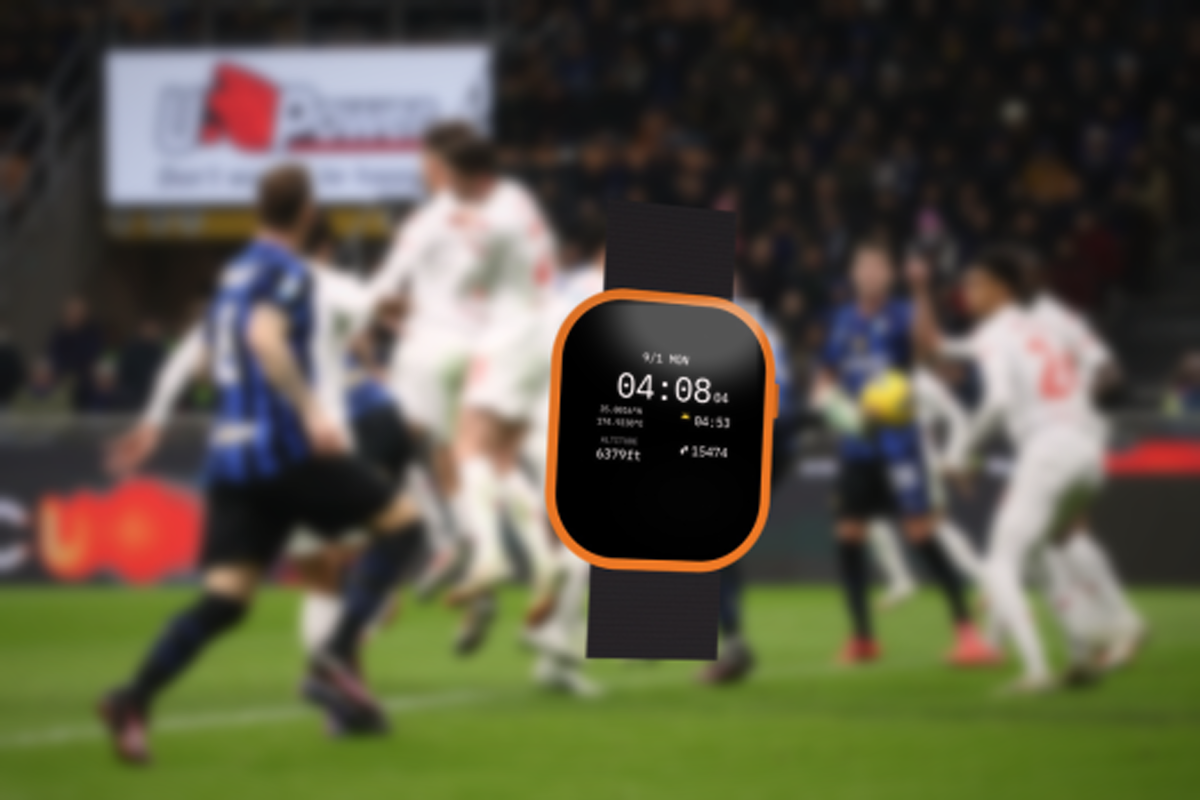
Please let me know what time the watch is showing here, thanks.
4:08
